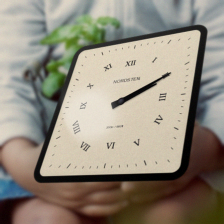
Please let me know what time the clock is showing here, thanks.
2:10
